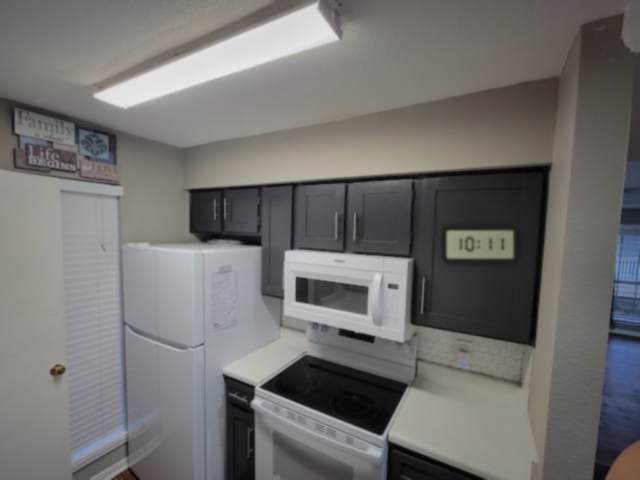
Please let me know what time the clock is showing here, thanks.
10:11
